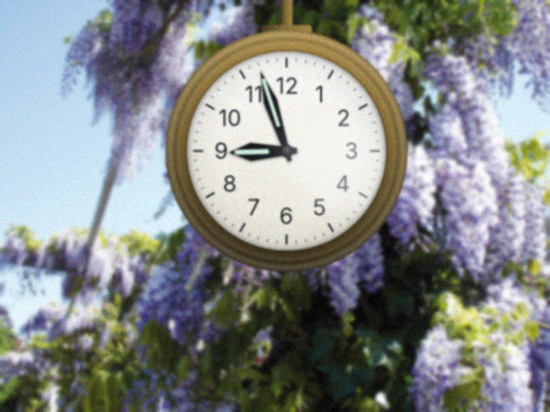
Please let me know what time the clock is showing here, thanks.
8:57
